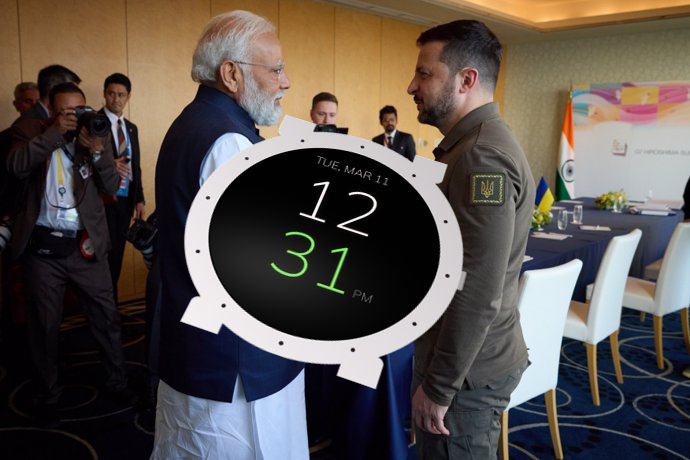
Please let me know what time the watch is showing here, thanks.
12:31
